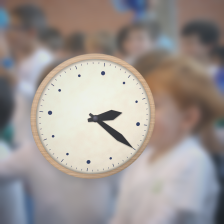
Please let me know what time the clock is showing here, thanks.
2:20
